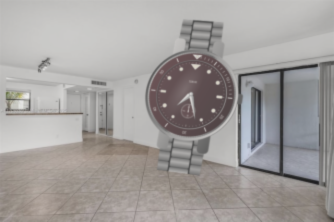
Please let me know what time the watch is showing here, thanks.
7:27
